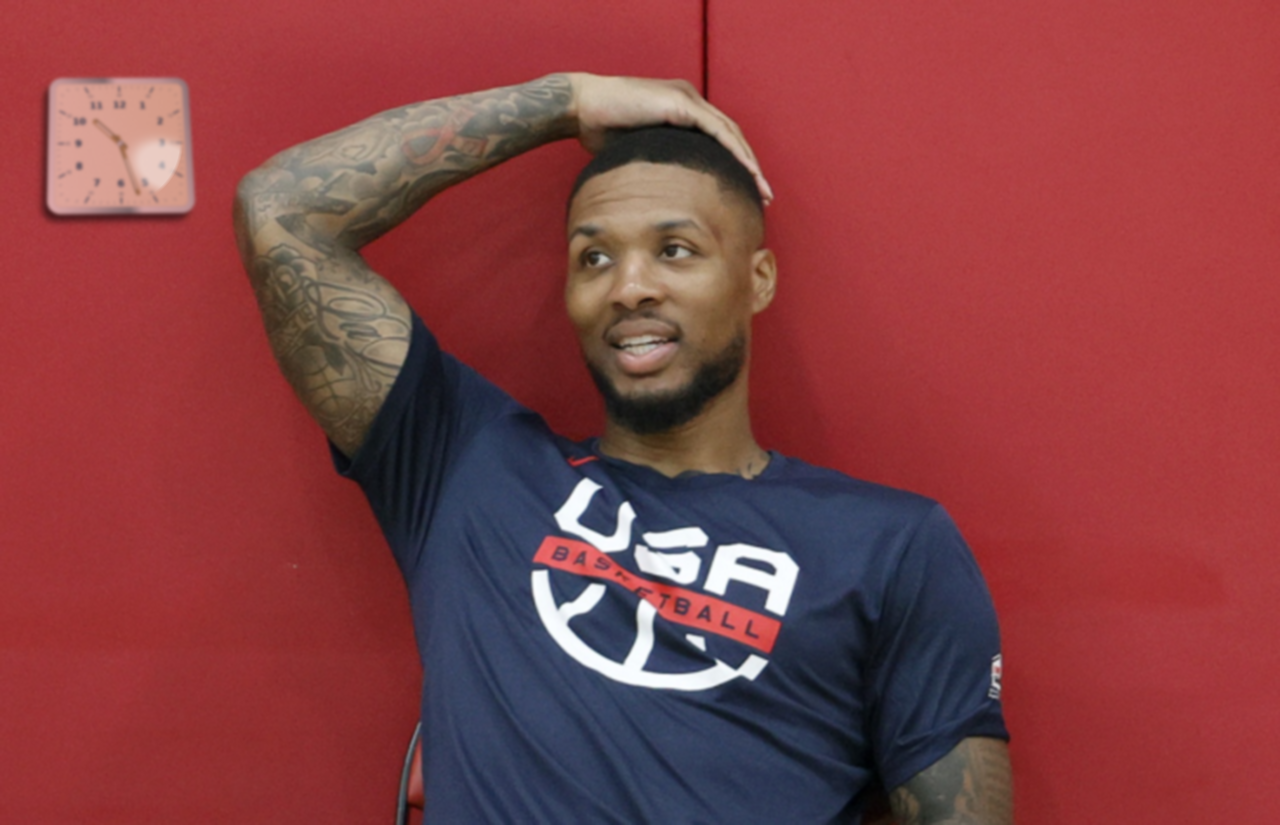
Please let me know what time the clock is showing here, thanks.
10:27
